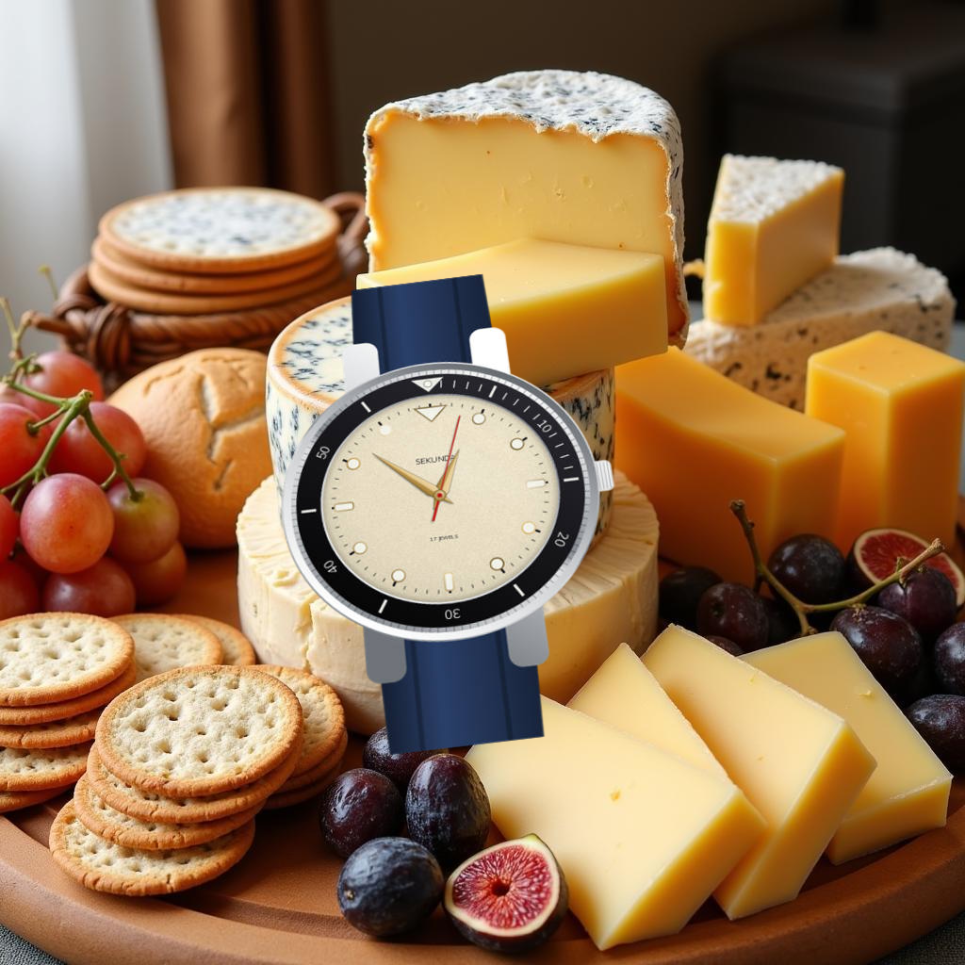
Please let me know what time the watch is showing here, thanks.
12:52:03
